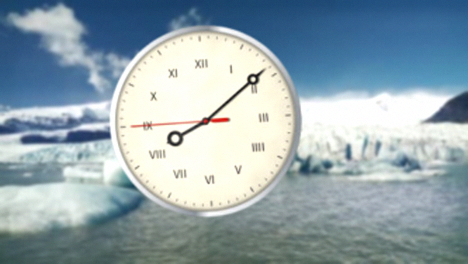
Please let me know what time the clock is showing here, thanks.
8:08:45
